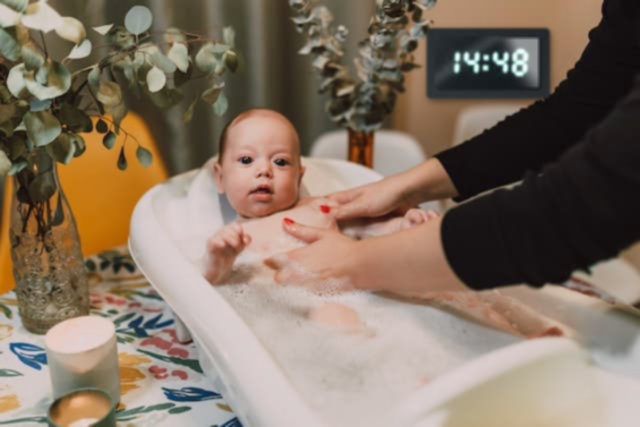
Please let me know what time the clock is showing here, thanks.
14:48
